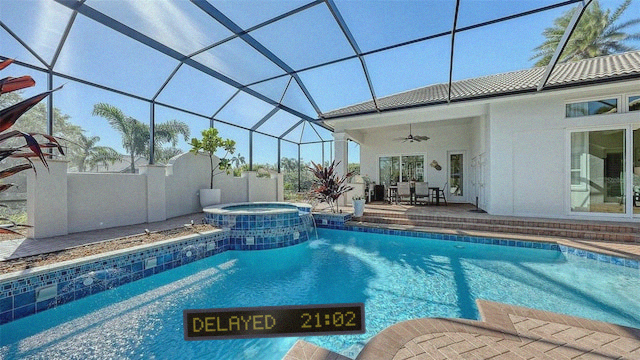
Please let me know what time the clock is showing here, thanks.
21:02
